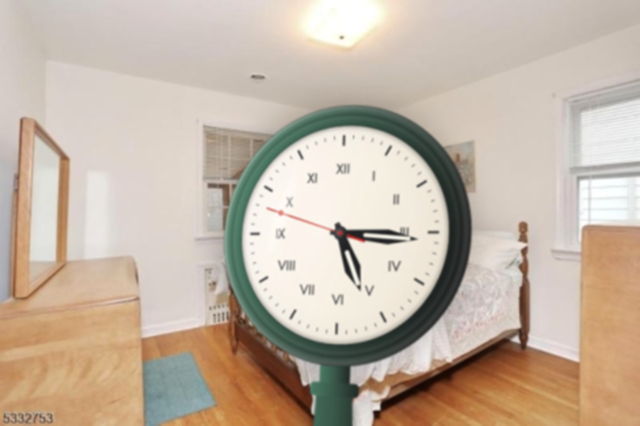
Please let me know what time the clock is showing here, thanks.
5:15:48
